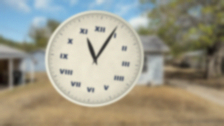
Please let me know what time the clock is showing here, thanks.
11:04
